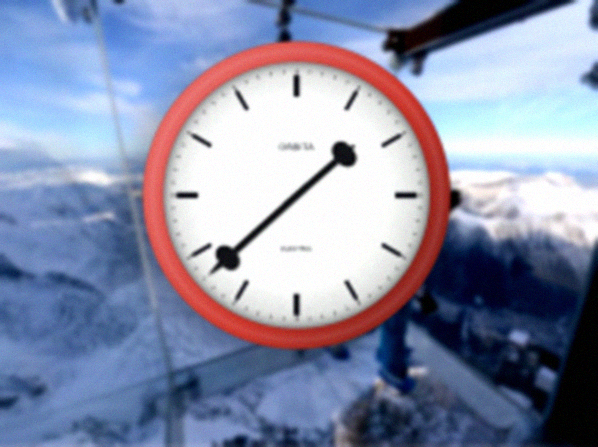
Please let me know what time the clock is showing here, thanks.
1:38
